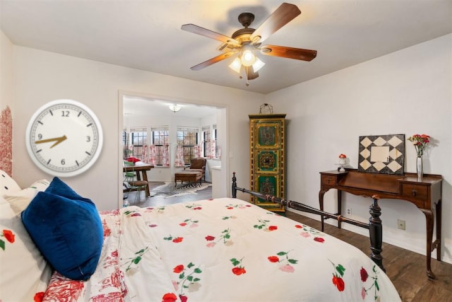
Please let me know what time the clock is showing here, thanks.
7:43
